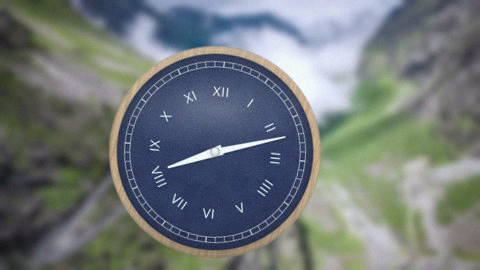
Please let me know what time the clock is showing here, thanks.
8:12
